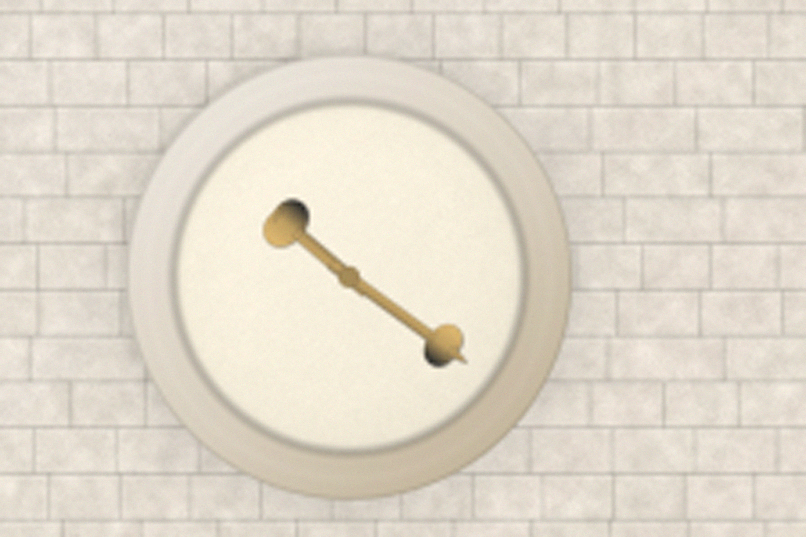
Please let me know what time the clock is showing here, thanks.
10:21
